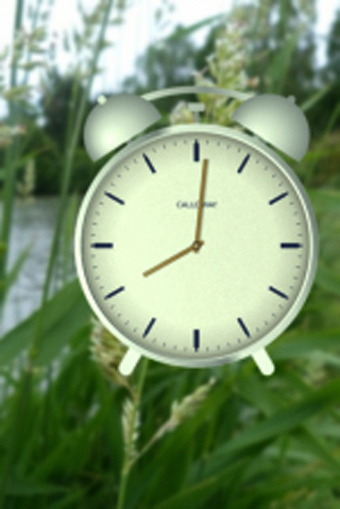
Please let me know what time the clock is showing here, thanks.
8:01
